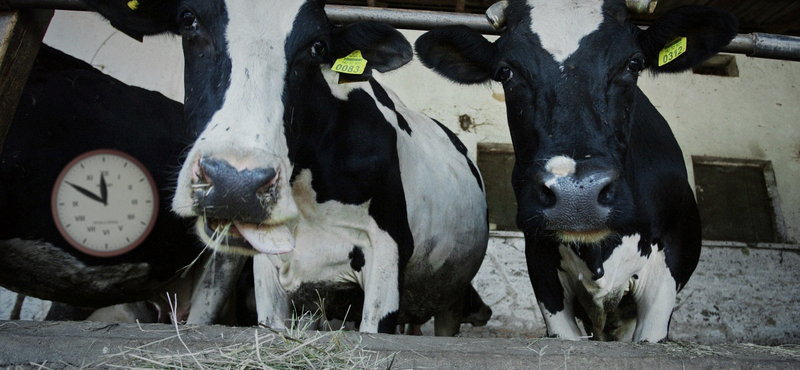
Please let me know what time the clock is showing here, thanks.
11:50
